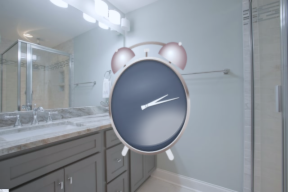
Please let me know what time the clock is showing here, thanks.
2:13
